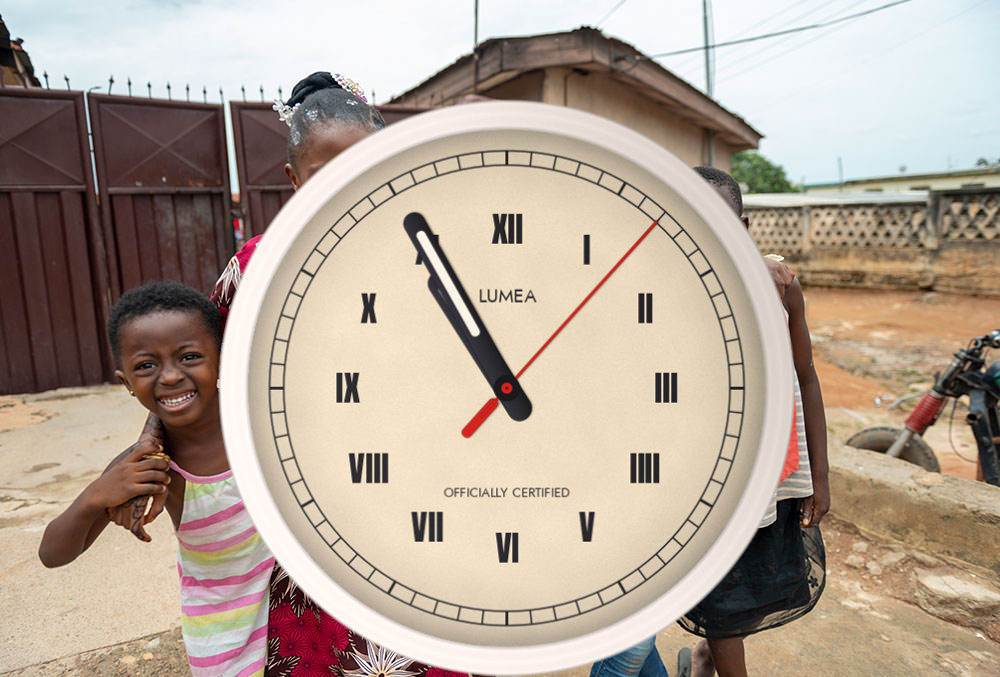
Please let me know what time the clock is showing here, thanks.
10:55:07
